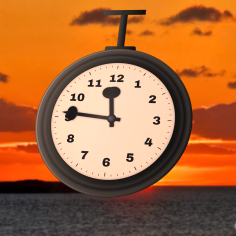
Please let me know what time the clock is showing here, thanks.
11:46
